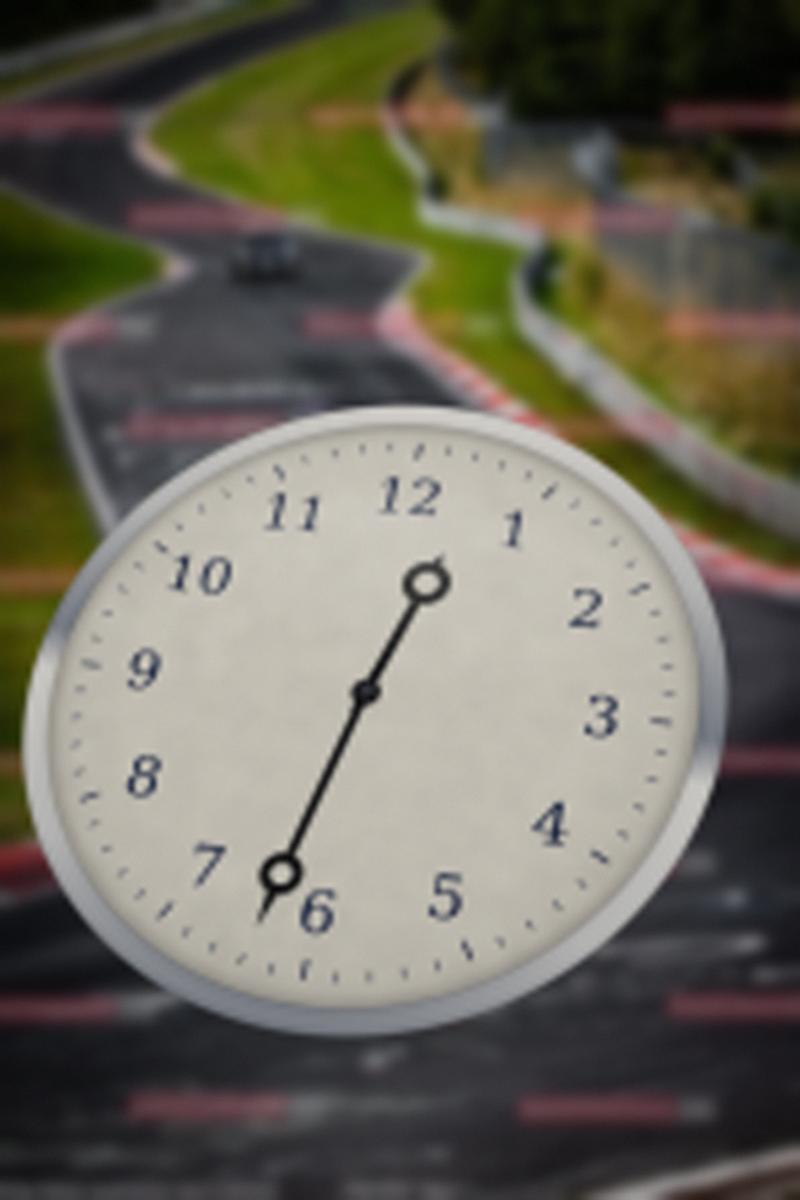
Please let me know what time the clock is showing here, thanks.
12:32
